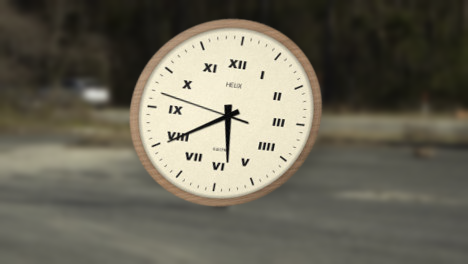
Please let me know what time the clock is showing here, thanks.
5:39:47
